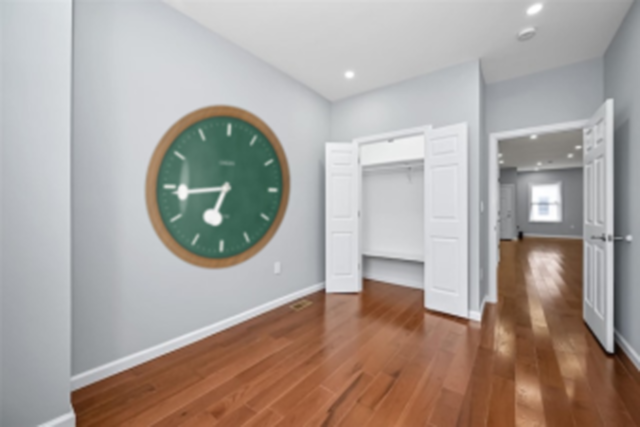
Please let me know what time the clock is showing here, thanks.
6:44
